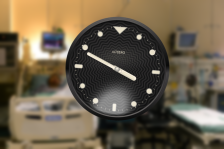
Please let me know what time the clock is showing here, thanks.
3:49
